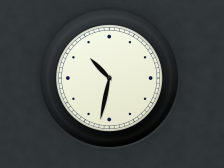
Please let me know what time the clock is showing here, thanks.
10:32
